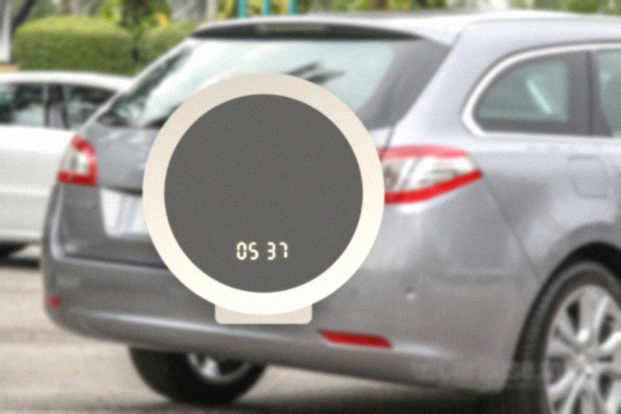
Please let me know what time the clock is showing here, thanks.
5:37
